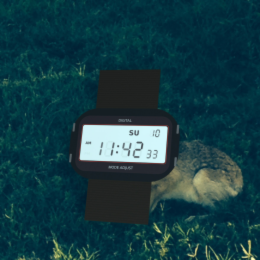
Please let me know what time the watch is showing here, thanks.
11:42
